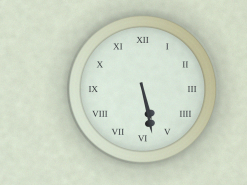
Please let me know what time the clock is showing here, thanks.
5:28
